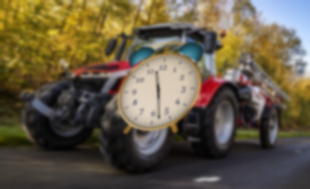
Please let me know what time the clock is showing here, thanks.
11:28
